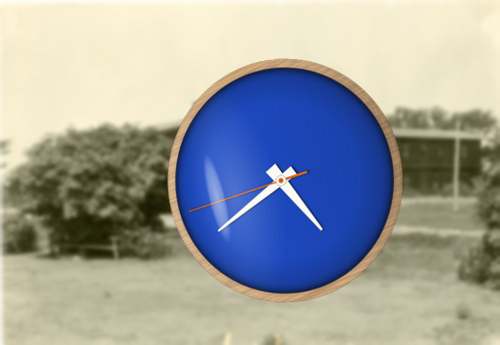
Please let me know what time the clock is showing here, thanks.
4:38:42
